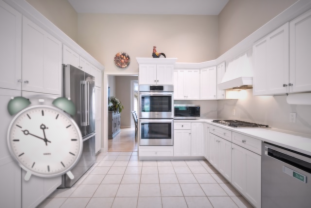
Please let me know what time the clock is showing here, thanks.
11:49
